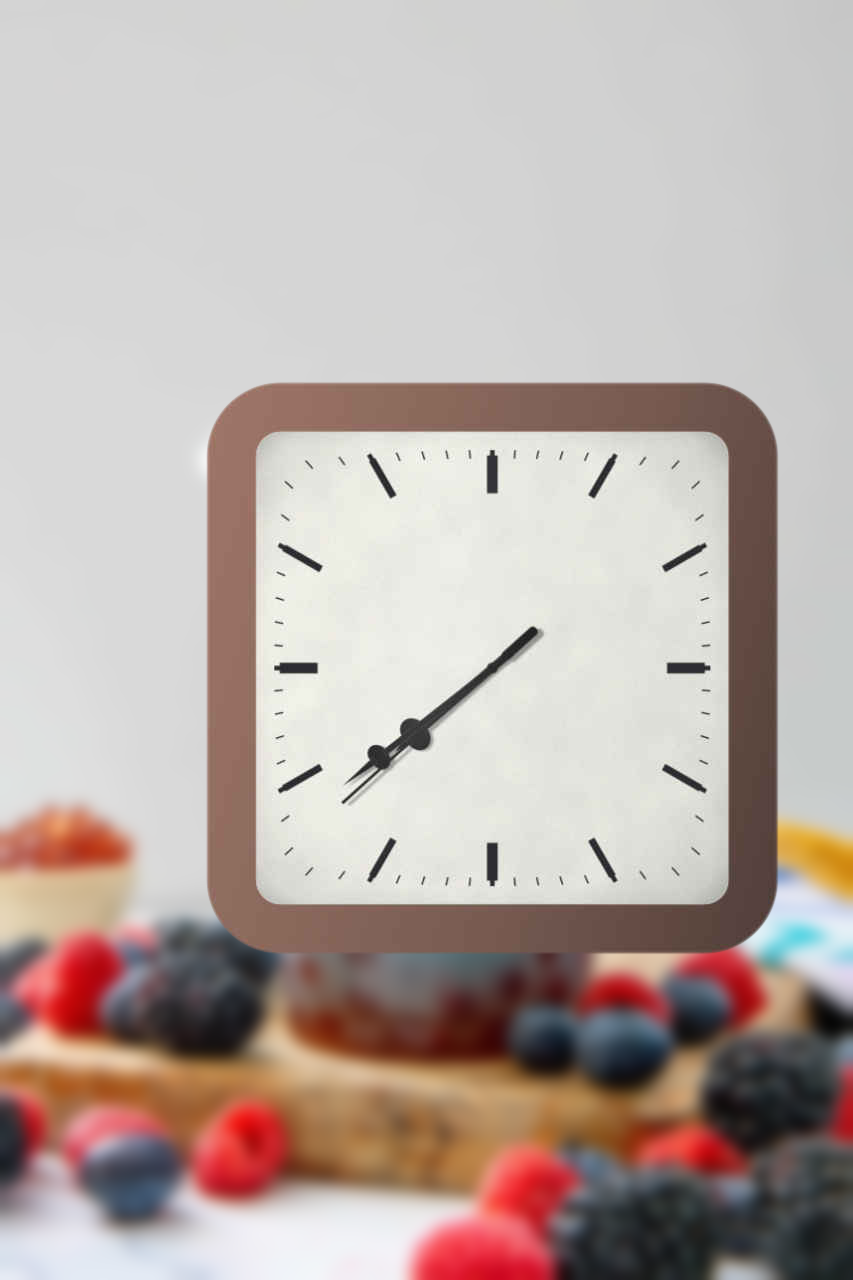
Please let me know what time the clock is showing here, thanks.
7:38:38
